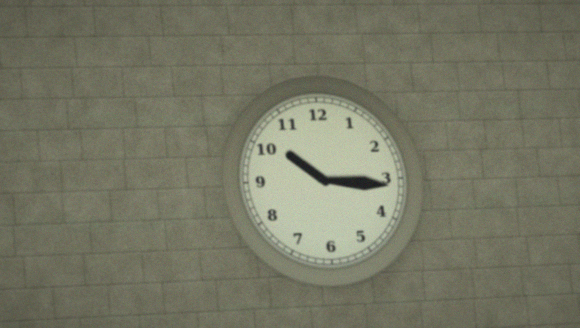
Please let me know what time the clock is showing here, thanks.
10:16
